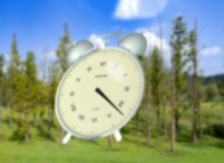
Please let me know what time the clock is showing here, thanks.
4:22
